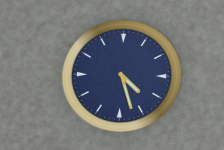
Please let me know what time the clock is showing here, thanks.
4:27
